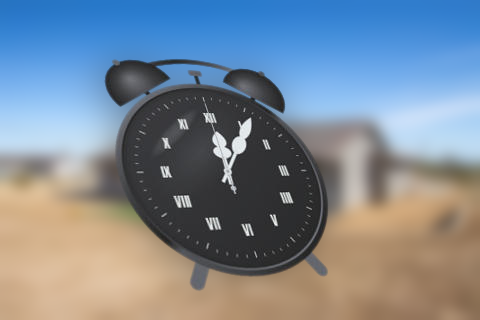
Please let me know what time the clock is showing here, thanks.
12:06:00
